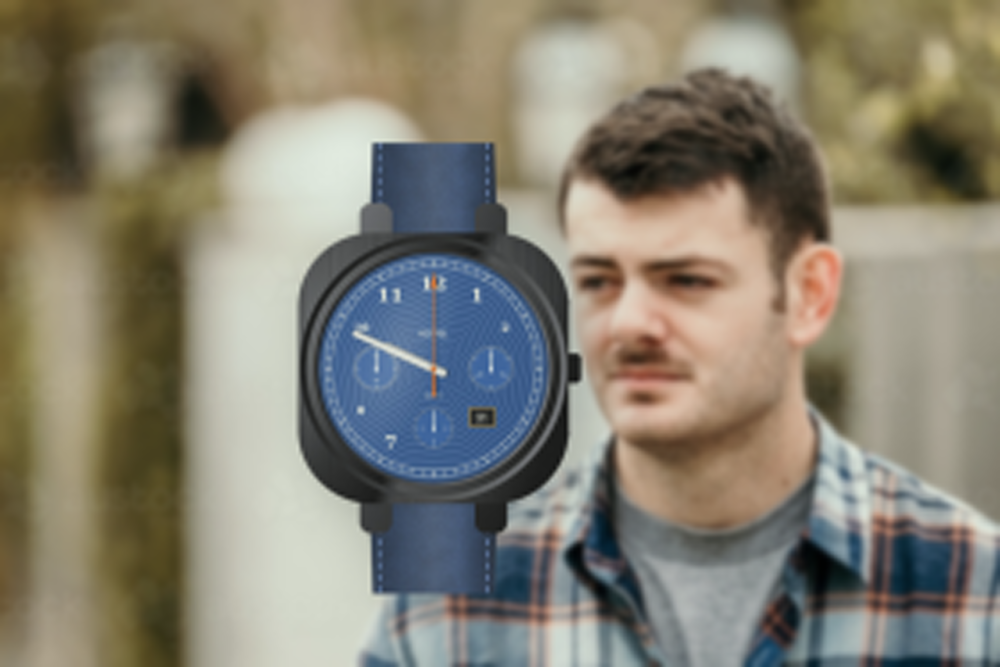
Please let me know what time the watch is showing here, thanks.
9:49
